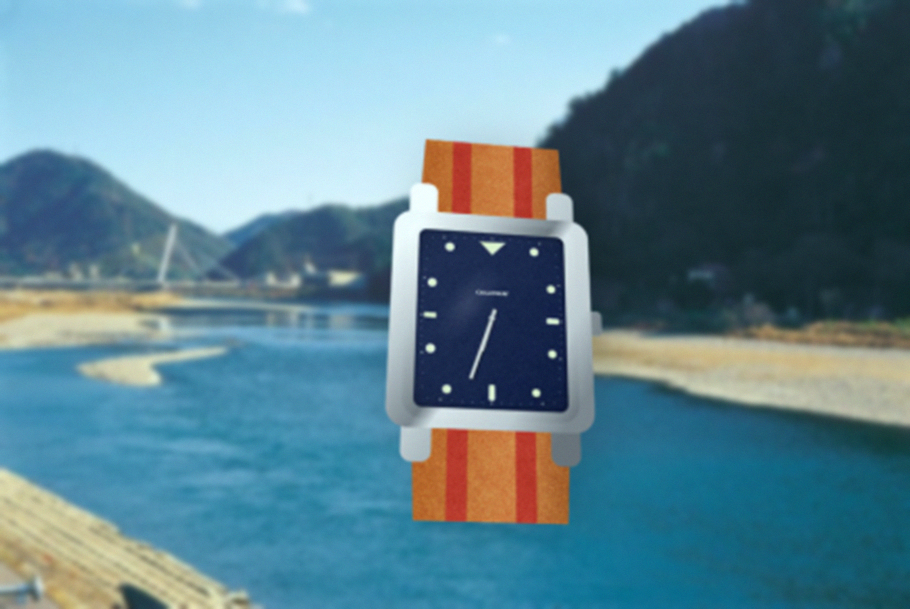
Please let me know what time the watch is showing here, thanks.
6:33
